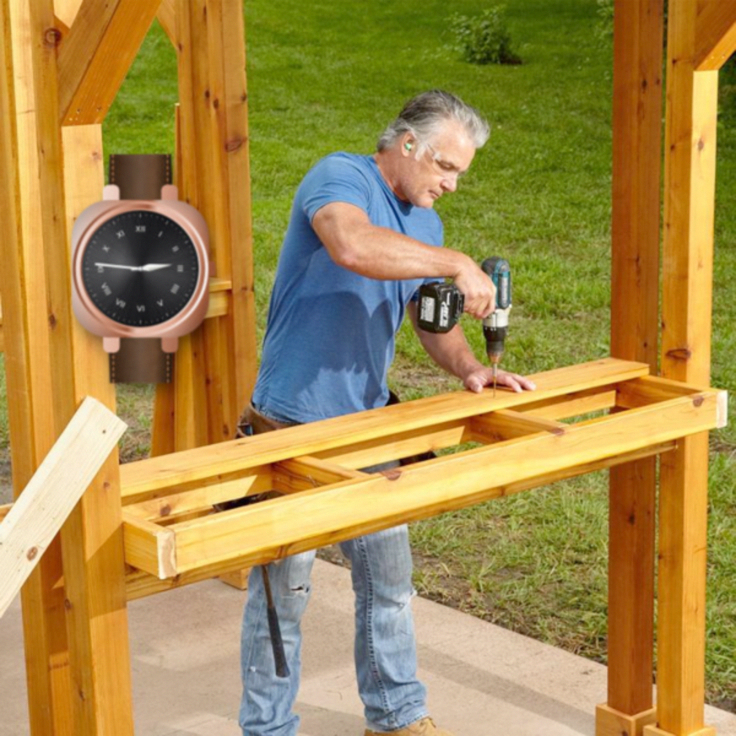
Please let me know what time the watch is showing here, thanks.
2:46
